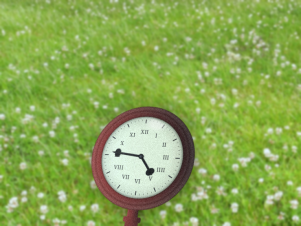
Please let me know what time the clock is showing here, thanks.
4:46
